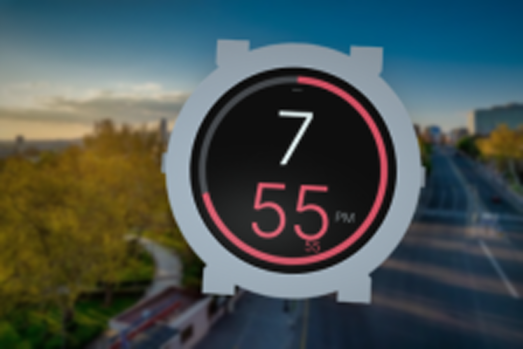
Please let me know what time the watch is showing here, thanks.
7:55
